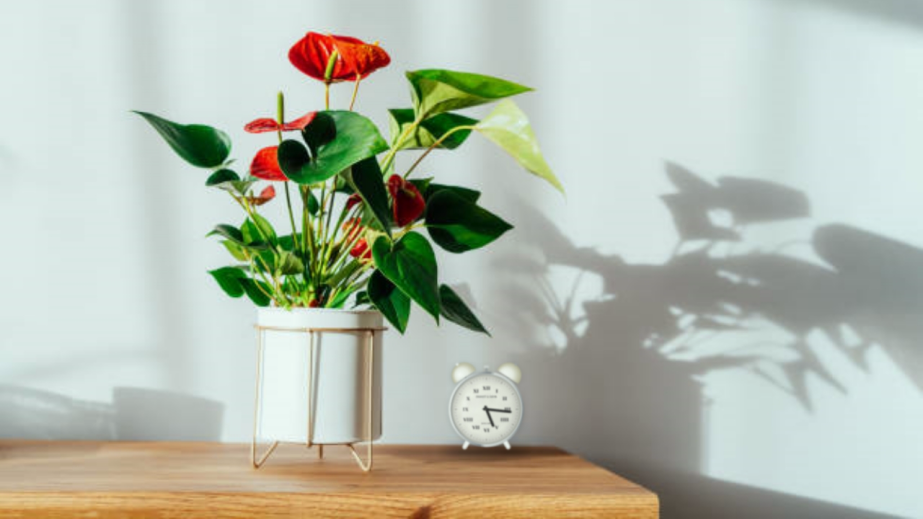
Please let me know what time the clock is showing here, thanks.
5:16
